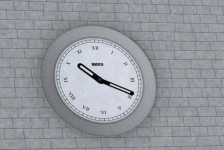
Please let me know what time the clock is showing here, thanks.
10:19
